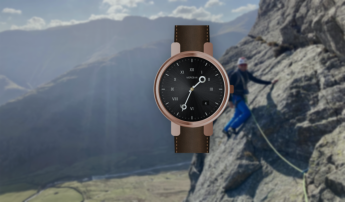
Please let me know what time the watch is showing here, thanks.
1:34
